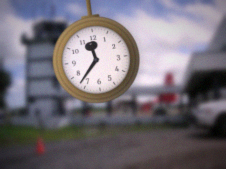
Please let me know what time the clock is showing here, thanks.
11:37
